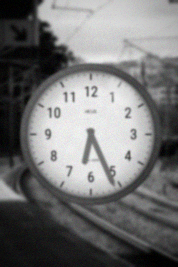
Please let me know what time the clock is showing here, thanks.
6:26
